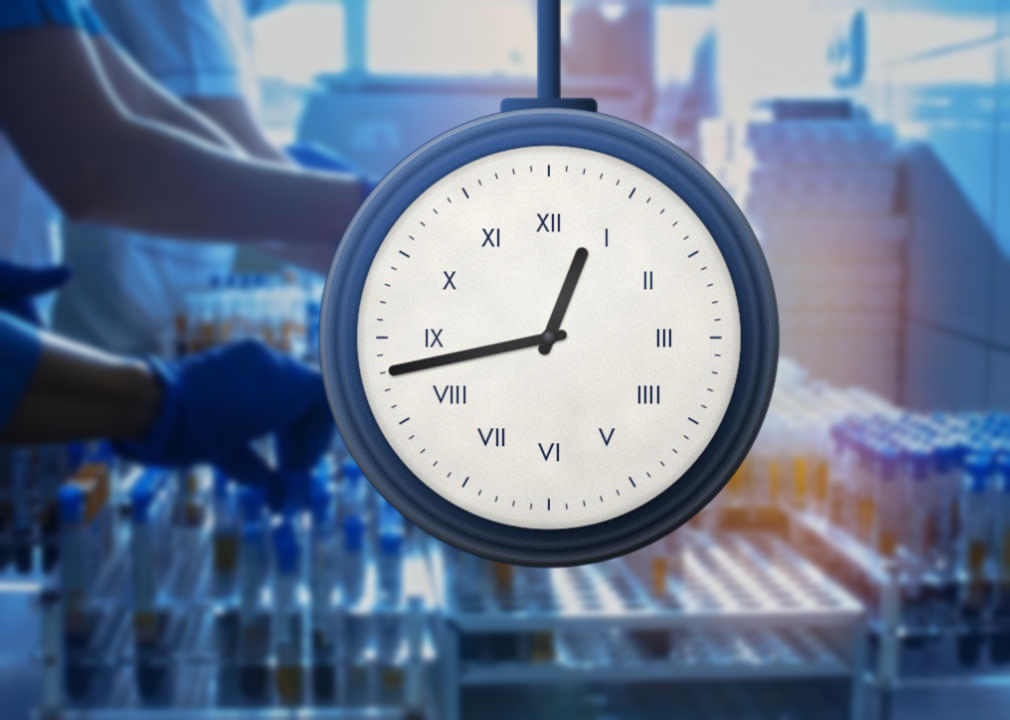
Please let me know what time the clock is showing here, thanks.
12:43
